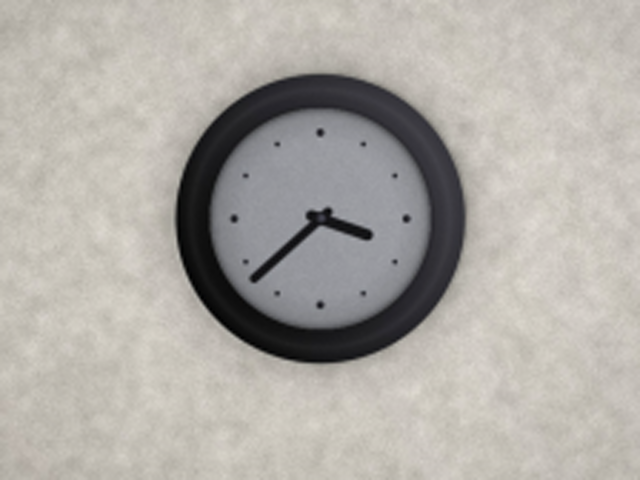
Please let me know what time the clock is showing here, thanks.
3:38
